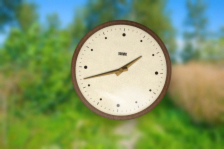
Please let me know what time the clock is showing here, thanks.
1:42
